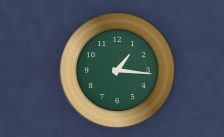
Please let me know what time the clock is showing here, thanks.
1:16
